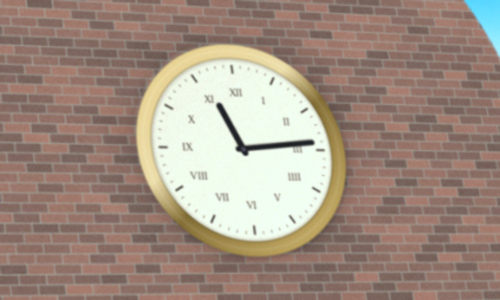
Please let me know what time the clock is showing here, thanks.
11:14
